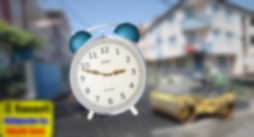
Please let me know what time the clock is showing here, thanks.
2:48
